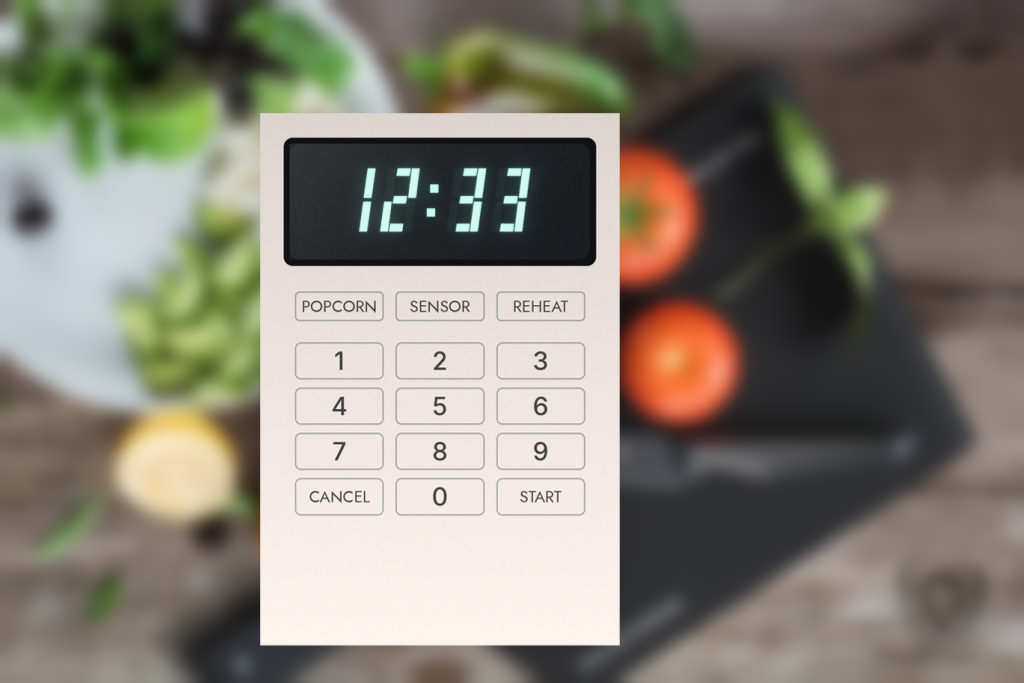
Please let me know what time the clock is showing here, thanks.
12:33
